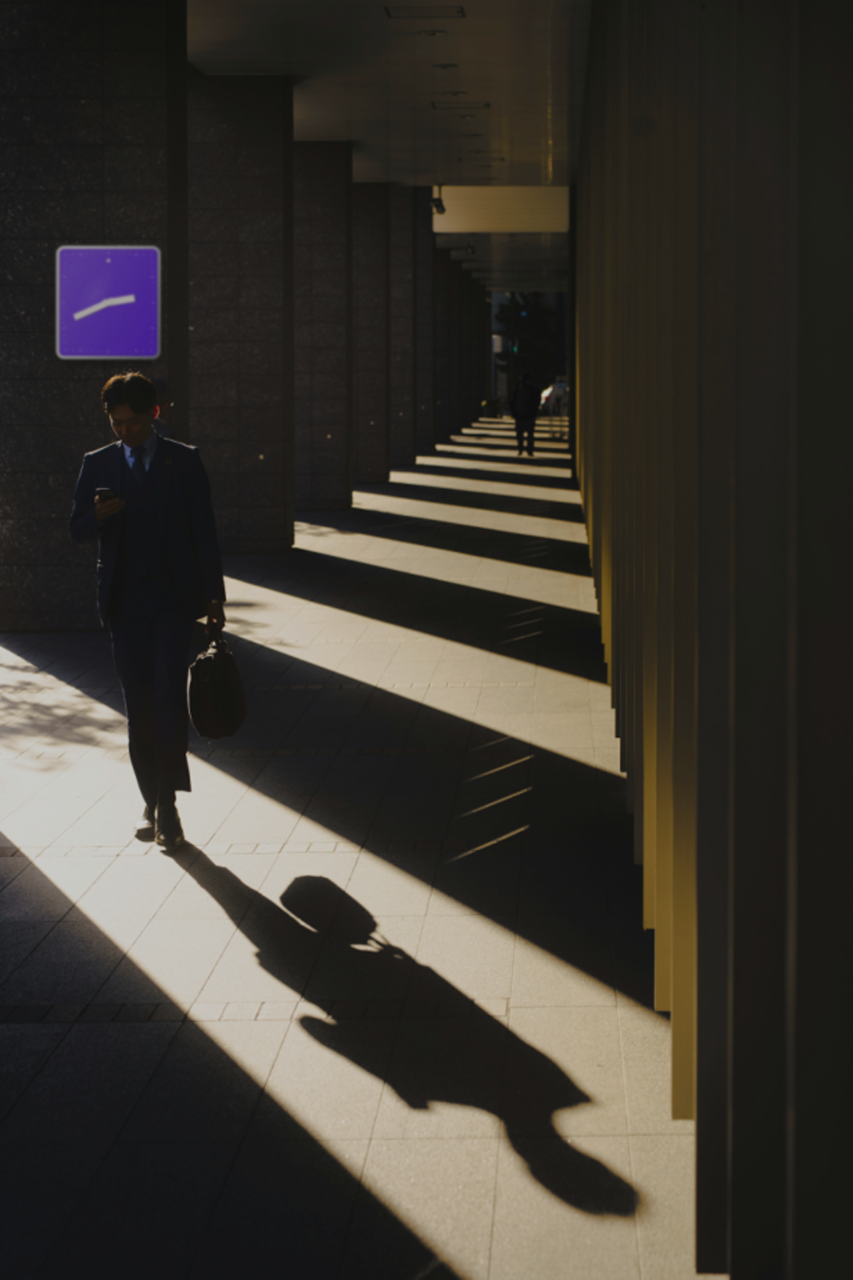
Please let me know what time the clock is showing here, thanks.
2:41
